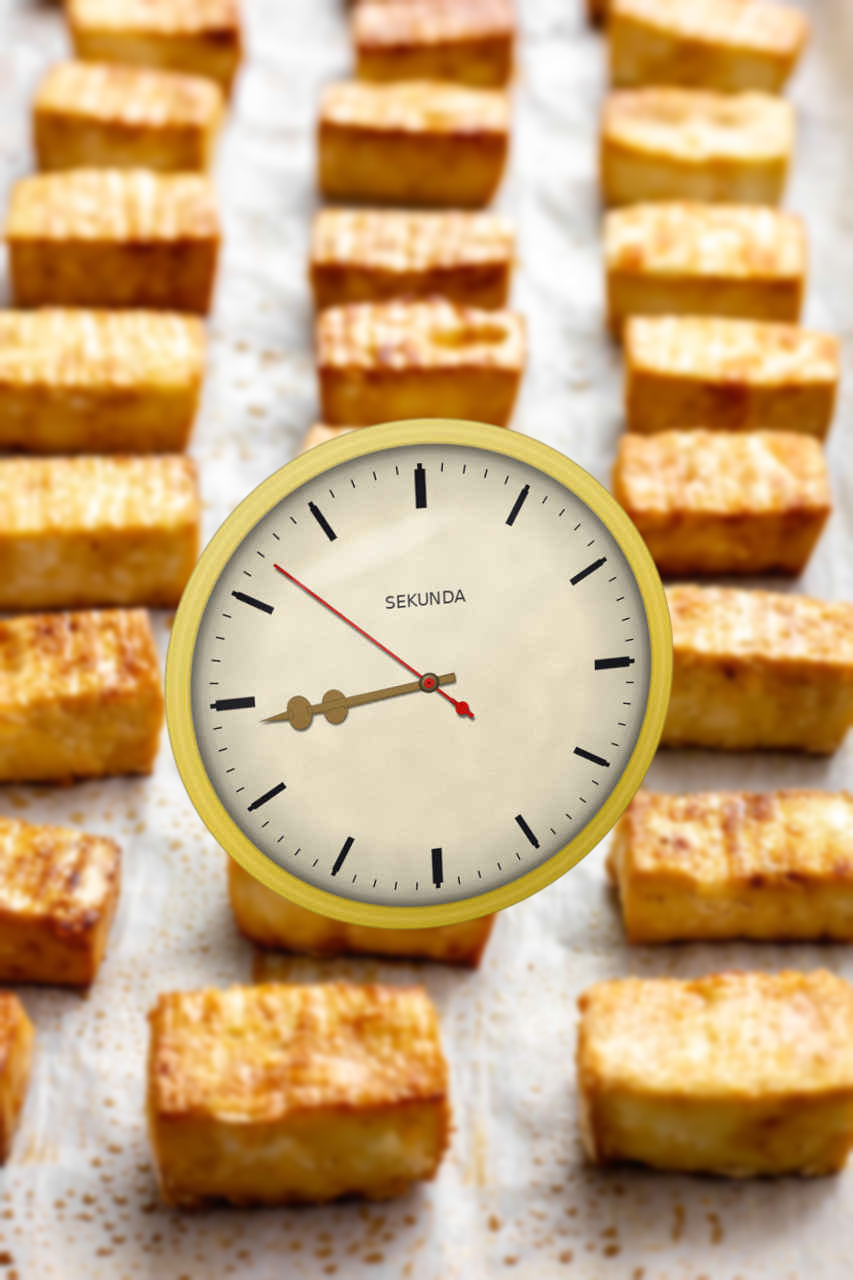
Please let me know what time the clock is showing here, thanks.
8:43:52
